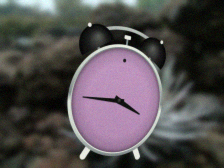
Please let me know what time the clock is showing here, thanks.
3:45
